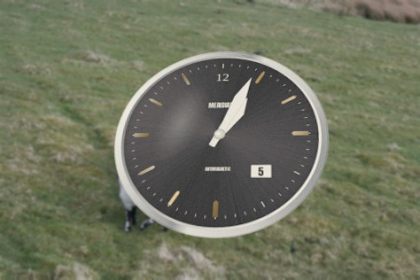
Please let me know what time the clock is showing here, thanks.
1:04
